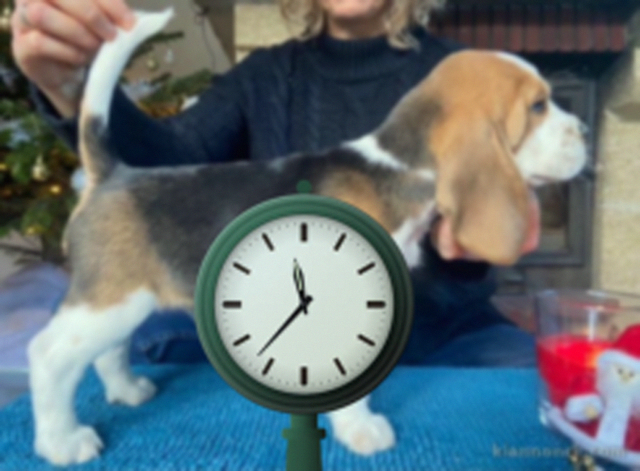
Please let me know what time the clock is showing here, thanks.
11:37
